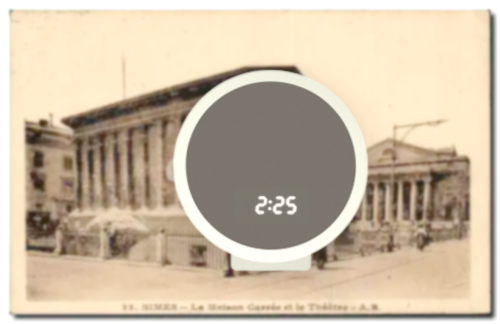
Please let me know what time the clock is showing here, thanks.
2:25
